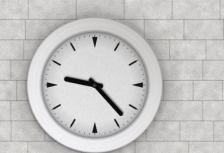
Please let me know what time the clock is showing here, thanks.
9:23
